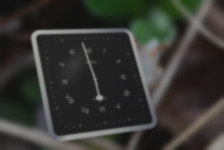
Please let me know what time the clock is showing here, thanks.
5:59
